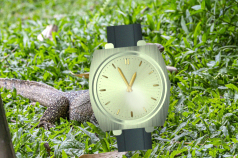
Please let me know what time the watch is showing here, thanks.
12:56
